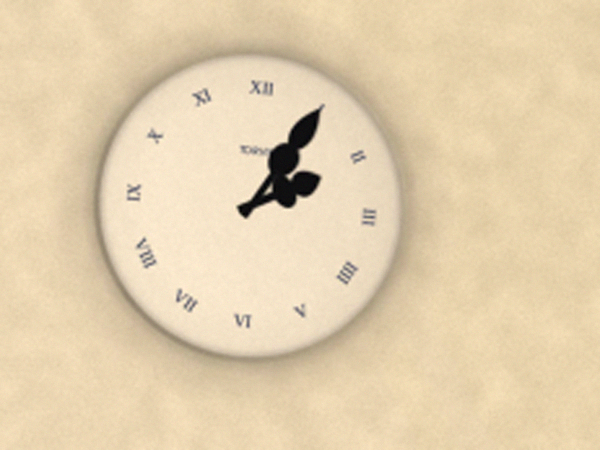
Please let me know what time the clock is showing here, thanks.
2:05
